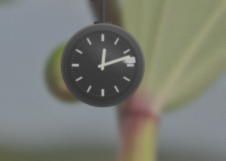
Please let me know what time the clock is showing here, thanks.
12:12
